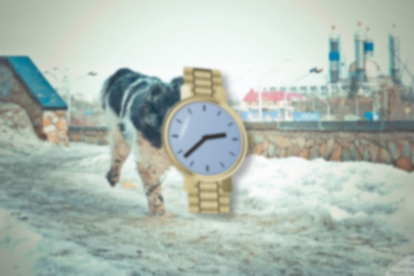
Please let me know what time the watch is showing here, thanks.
2:38
